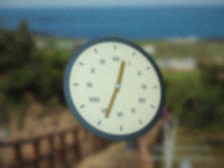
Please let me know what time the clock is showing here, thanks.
12:34
